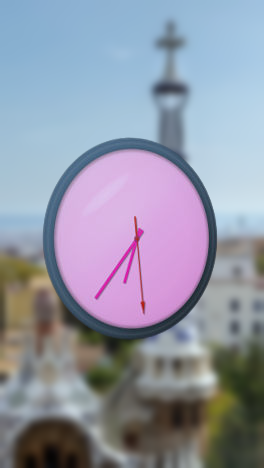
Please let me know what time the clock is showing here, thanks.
6:36:29
